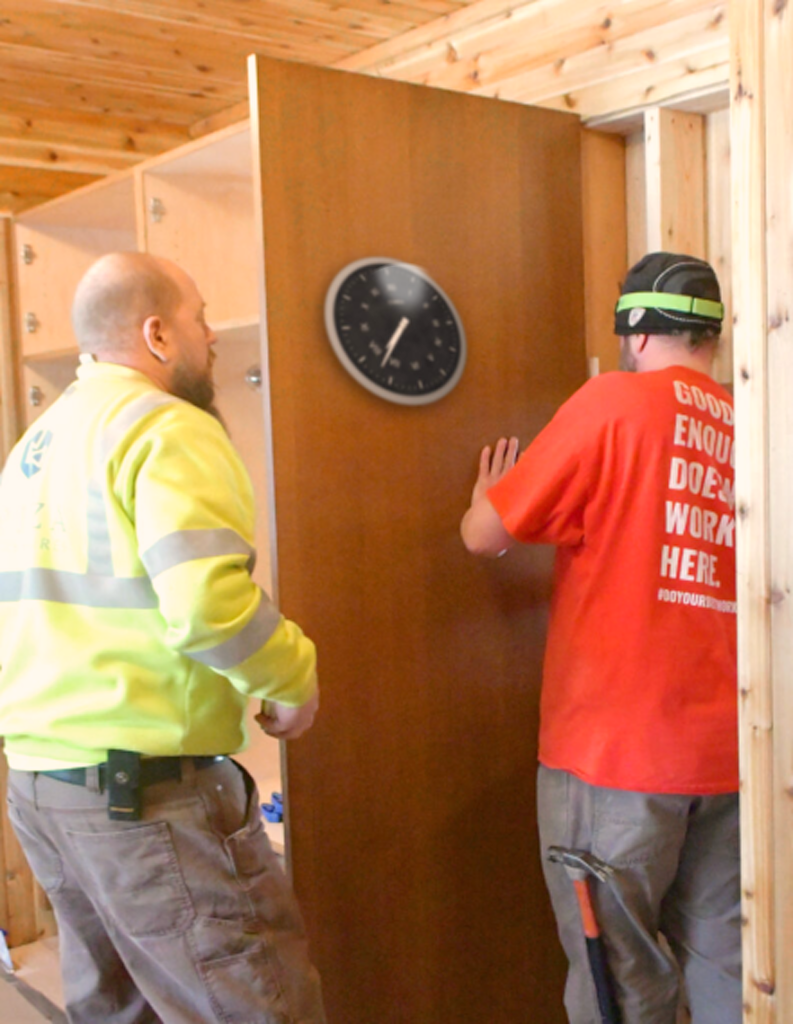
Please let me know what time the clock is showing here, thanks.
7:37
